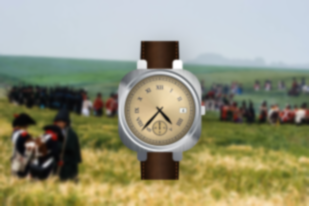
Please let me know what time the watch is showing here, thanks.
4:37
